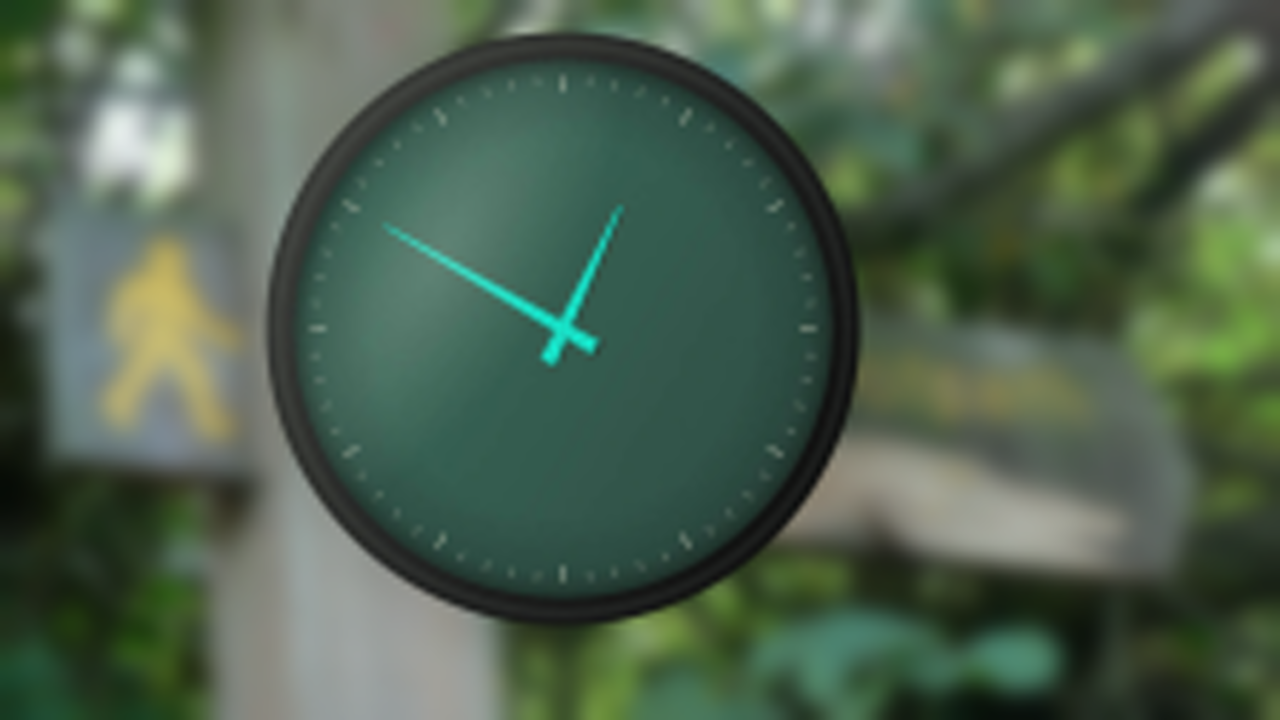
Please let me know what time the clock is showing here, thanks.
12:50
